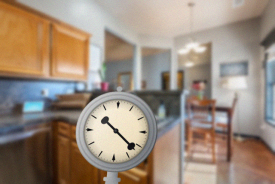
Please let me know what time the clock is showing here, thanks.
10:22
